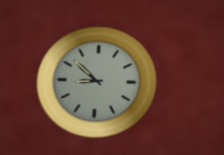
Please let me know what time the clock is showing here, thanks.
8:52
